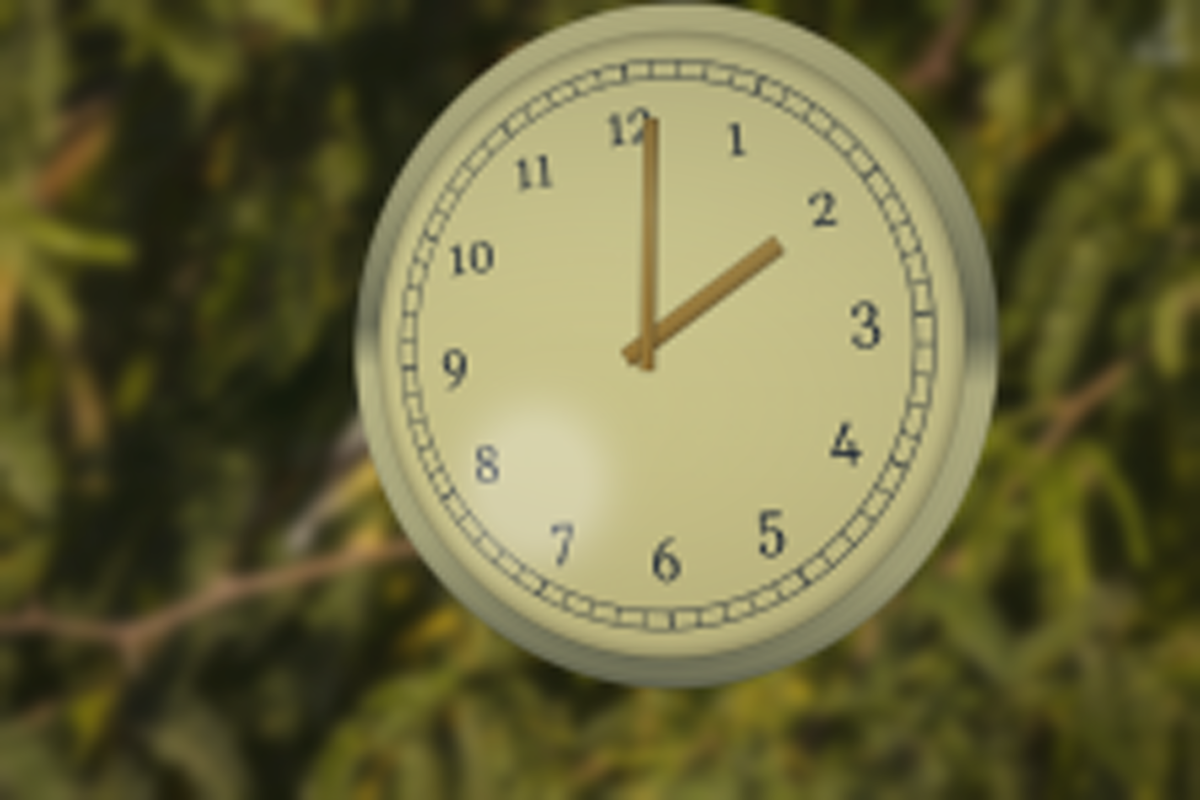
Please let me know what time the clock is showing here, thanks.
2:01
